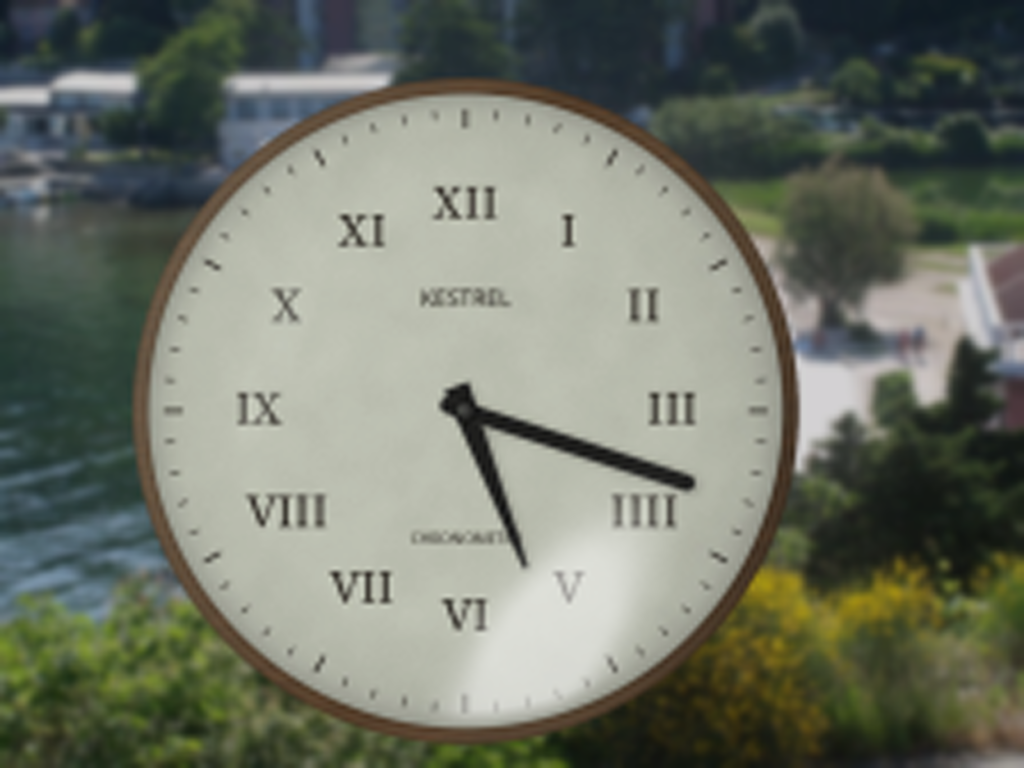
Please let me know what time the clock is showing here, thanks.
5:18
